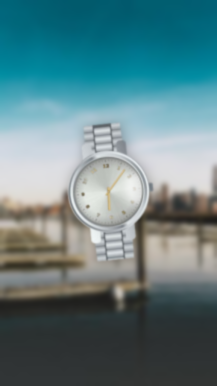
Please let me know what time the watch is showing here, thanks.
6:07
